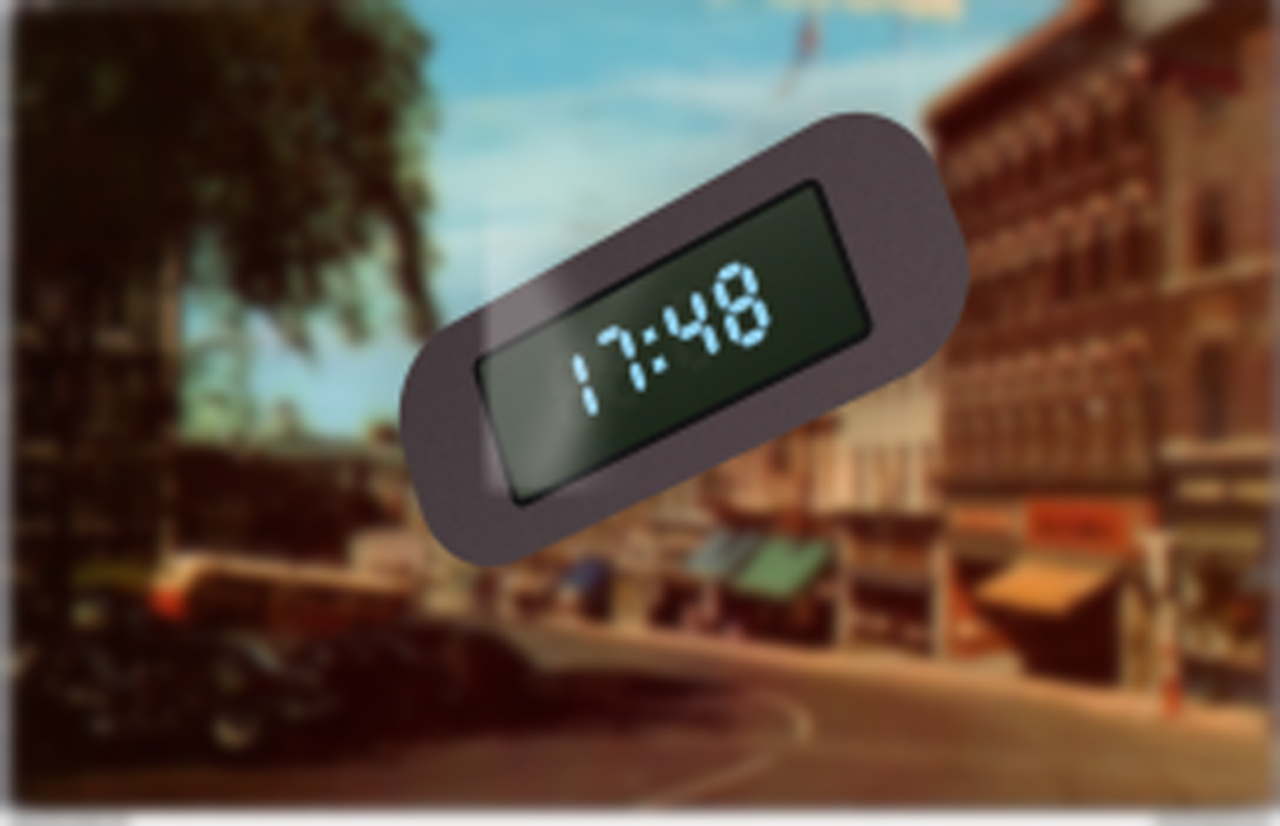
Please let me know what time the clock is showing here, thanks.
17:48
